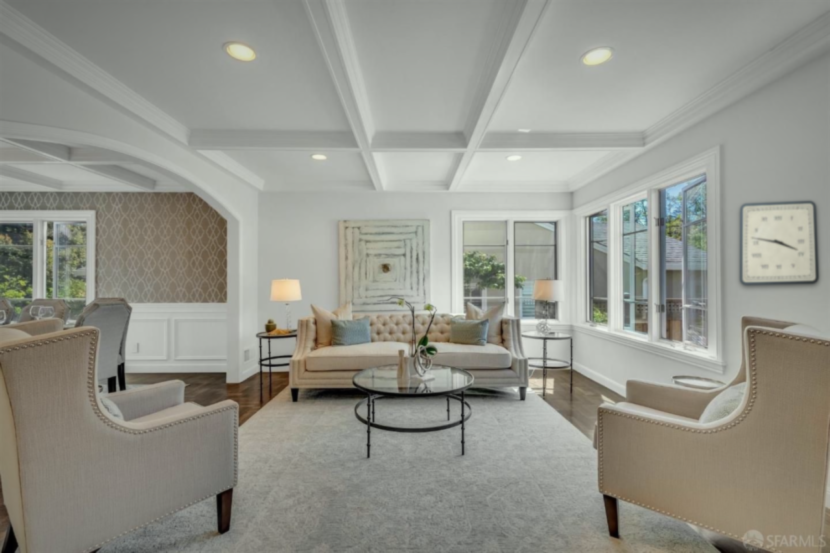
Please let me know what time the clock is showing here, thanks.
3:47
